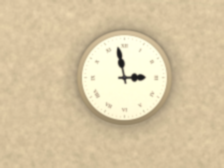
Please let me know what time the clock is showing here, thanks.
2:58
